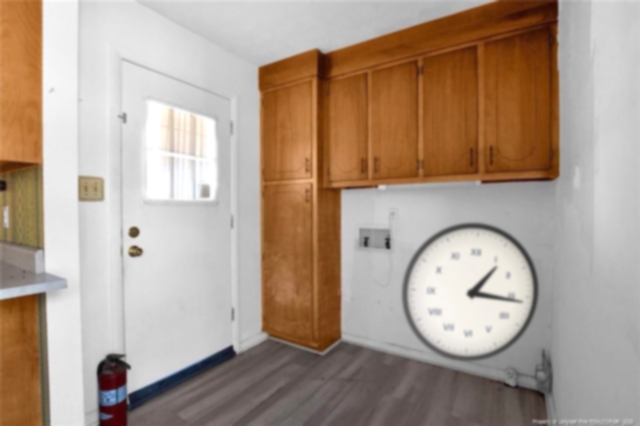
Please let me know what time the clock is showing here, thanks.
1:16
